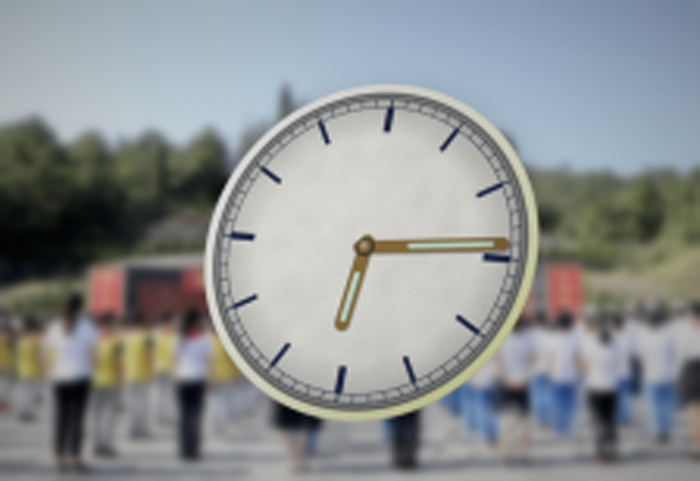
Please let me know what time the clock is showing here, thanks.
6:14
